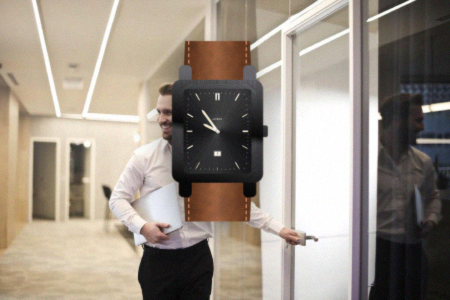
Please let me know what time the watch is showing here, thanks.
9:54
